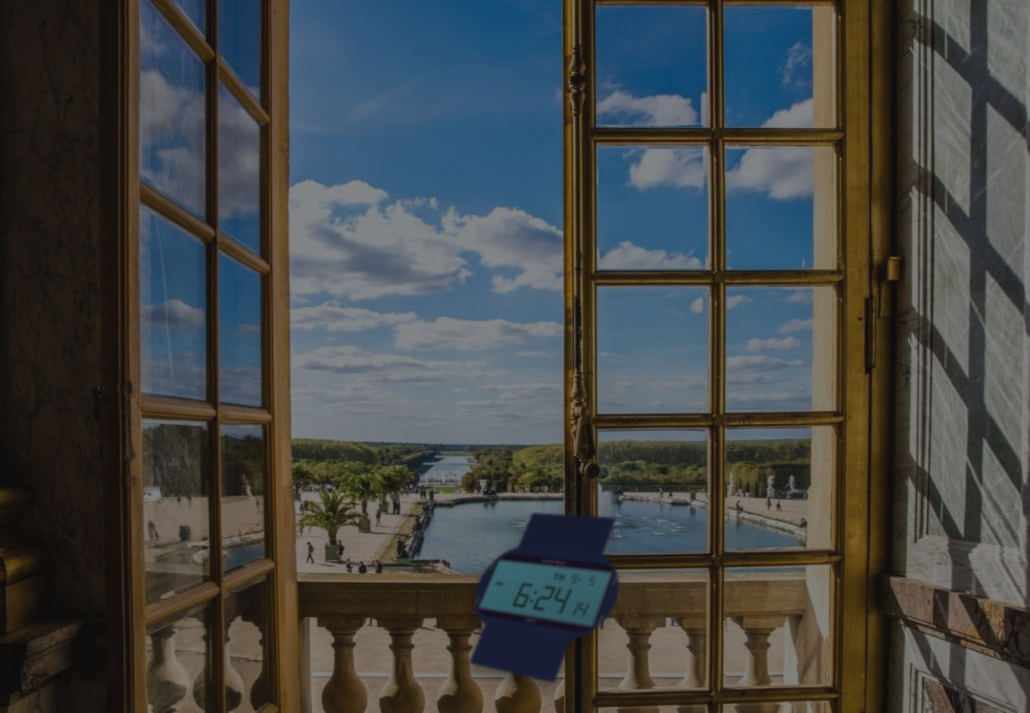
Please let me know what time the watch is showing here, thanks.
6:24:14
